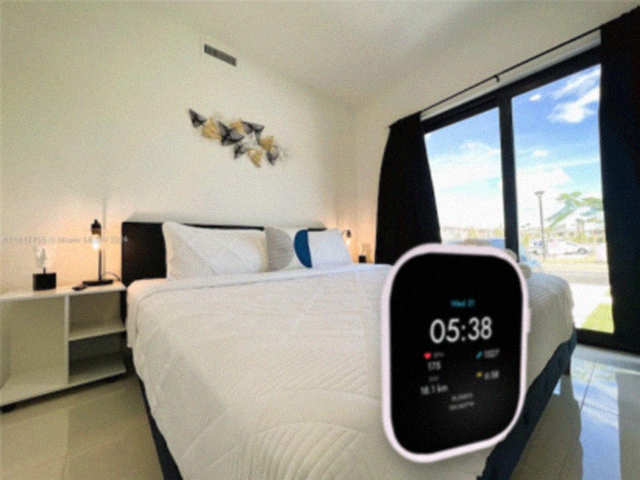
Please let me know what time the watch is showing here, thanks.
5:38
